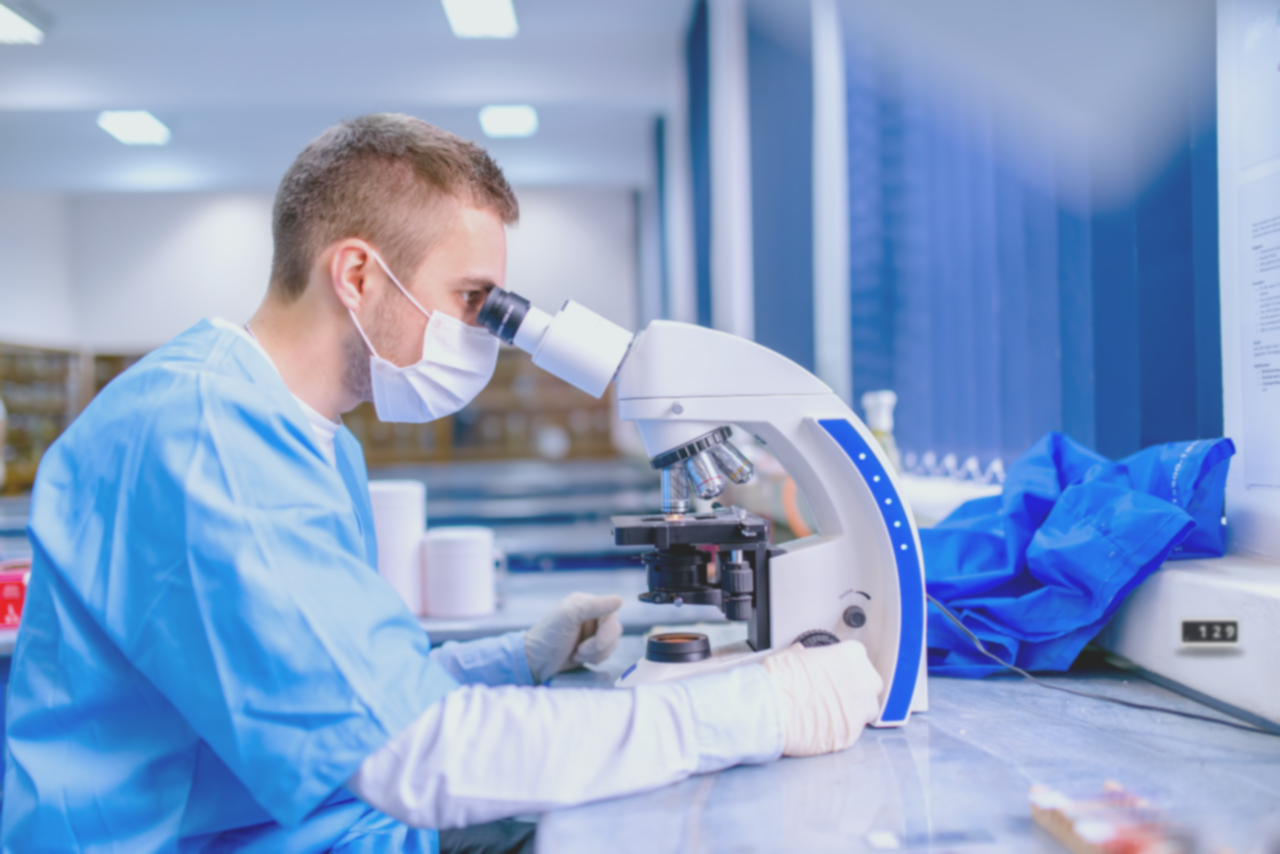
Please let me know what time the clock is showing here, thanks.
1:29
